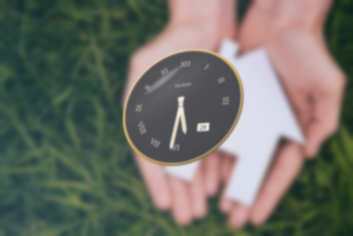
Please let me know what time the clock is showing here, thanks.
5:31
